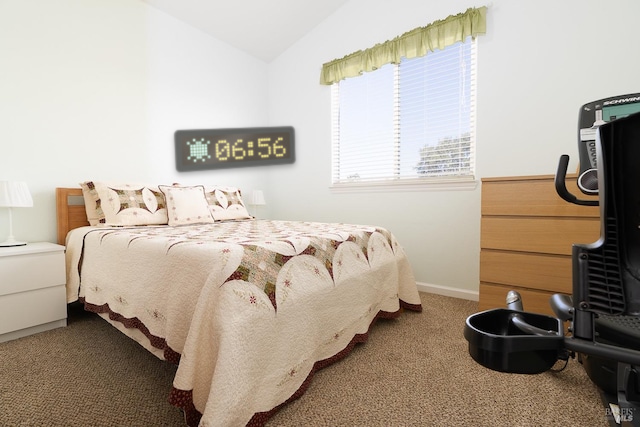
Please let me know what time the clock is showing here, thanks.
6:56
